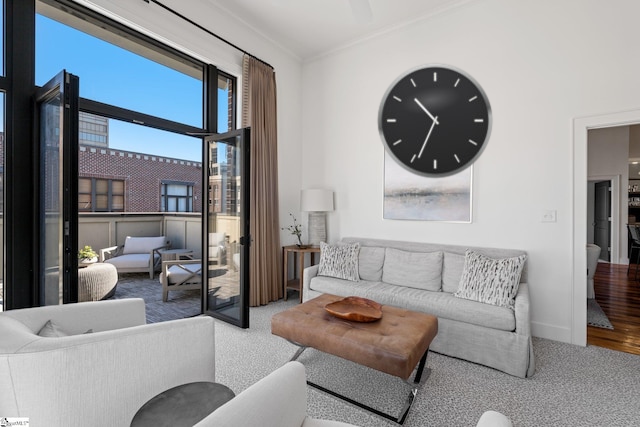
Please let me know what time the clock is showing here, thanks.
10:34
